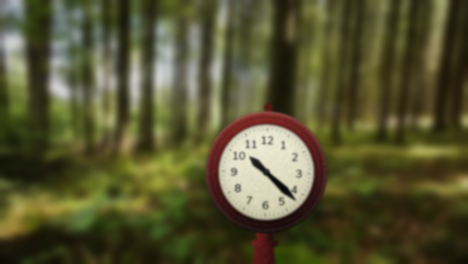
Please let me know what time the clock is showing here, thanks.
10:22
